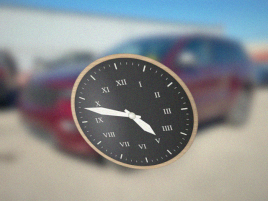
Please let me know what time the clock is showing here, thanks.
4:48
